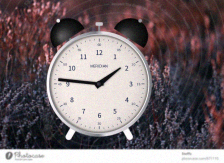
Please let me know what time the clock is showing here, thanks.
1:46
